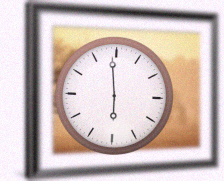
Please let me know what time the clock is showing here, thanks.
5:59
